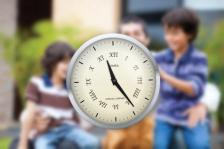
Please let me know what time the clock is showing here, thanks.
11:24
